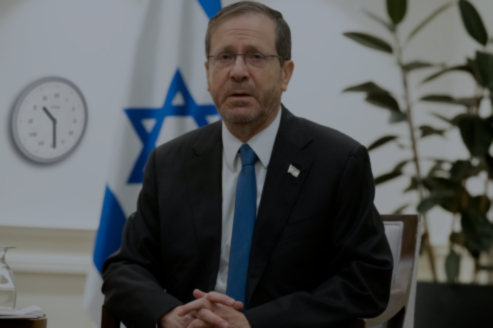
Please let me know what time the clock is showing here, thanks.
10:29
